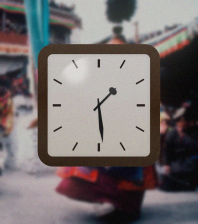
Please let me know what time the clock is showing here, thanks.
1:29
